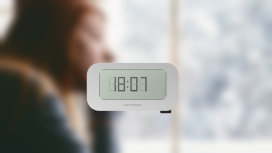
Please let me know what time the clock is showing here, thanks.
18:07
